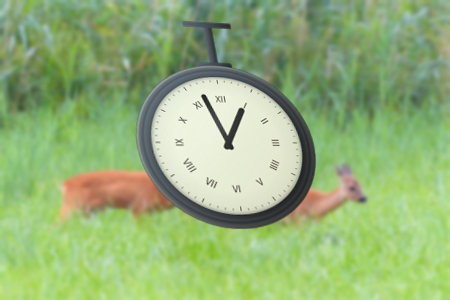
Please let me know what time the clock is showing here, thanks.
12:57
